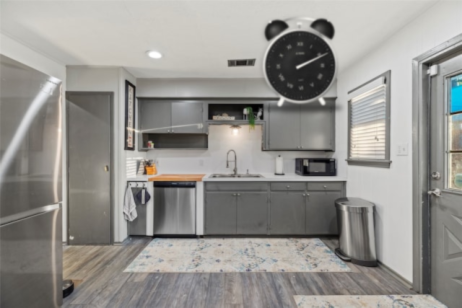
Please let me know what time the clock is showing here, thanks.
2:11
